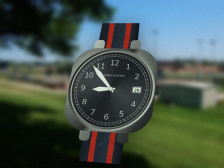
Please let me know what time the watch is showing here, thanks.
8:53
